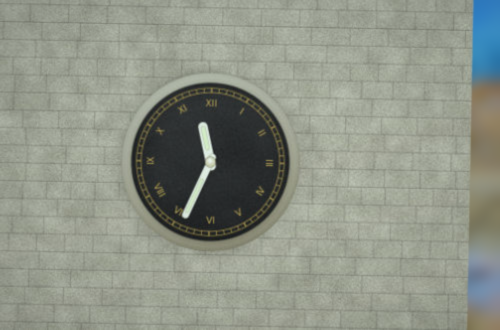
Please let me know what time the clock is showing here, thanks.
11:34
